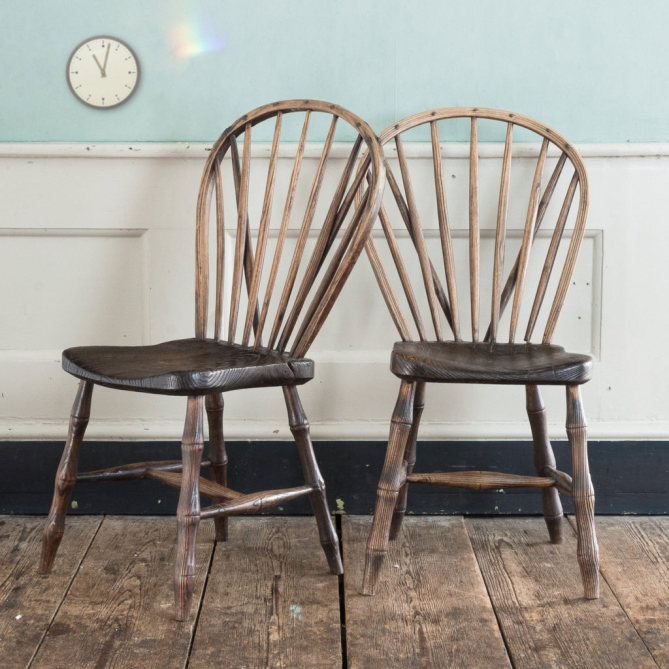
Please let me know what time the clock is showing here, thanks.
11:02
